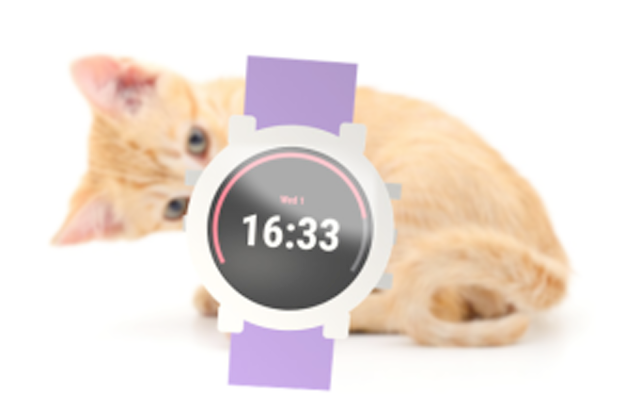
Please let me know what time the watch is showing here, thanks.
16:33
